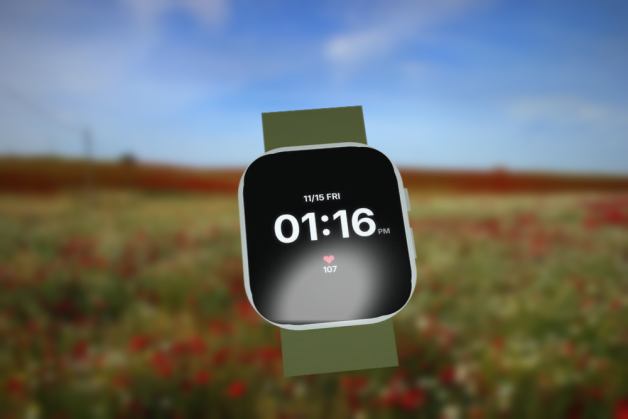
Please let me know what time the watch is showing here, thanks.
1:16
